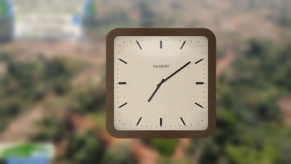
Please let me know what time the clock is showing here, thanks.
7:09
